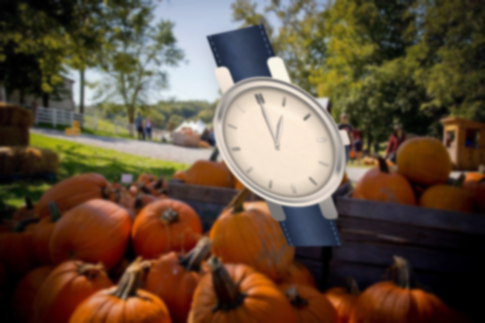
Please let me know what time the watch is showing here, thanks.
1:00
